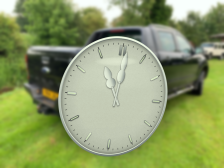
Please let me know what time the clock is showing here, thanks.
11:01
